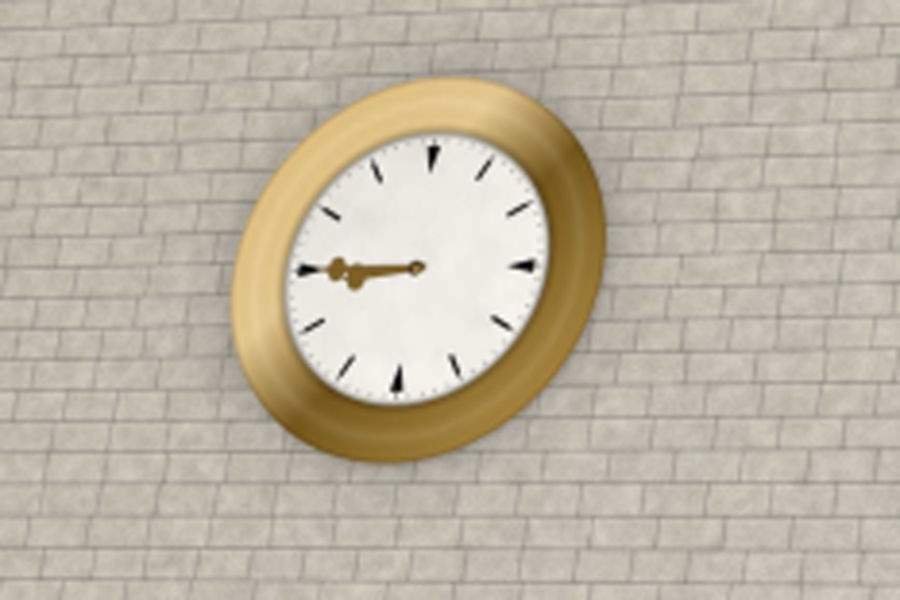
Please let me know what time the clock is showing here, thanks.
8:45
